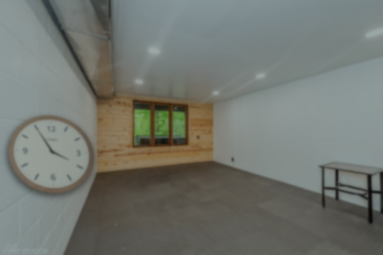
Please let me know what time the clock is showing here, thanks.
3:55
